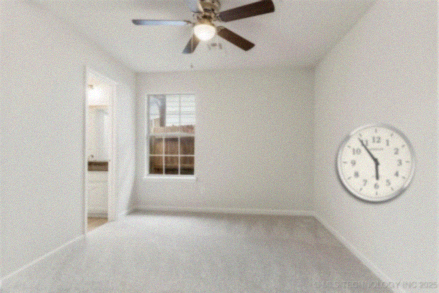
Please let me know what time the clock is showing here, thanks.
5:54
